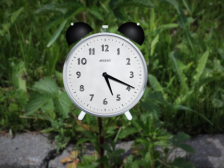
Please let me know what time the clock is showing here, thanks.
5:19
